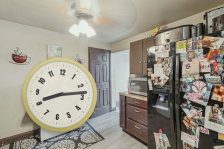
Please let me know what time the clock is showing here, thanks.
8:13
